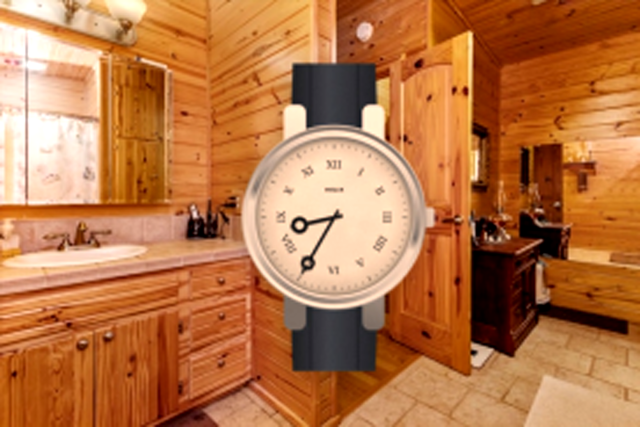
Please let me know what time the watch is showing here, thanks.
8:35
